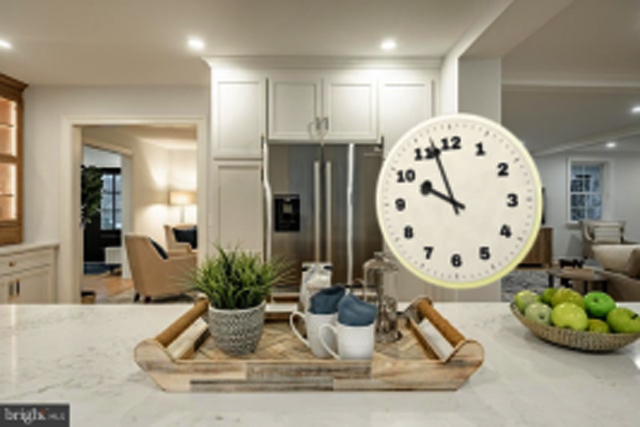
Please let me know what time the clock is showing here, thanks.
9:57
